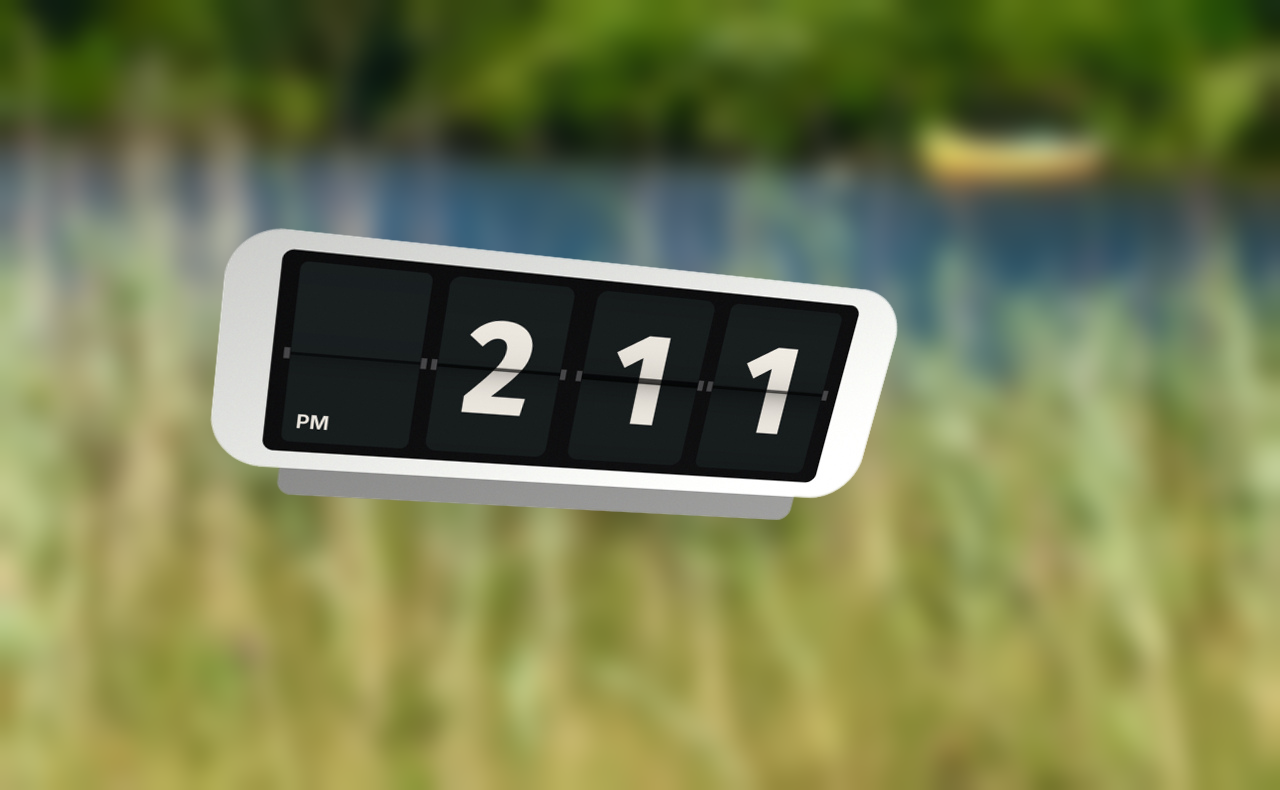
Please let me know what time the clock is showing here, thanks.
2:11
